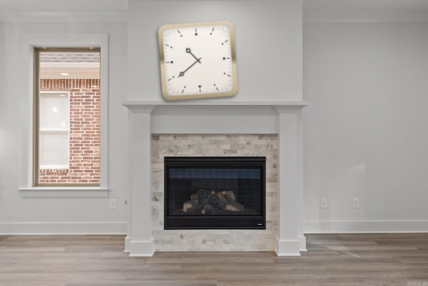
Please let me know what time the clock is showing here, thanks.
10:39
